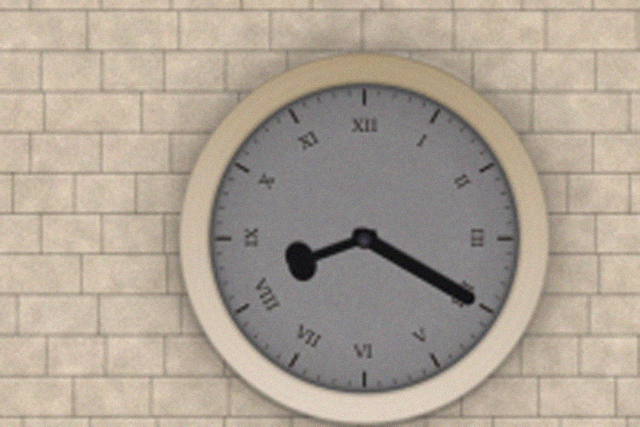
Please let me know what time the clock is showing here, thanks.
8:20
